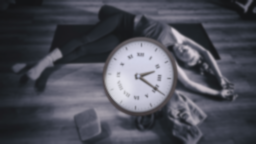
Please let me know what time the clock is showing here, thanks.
2:20
